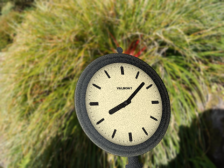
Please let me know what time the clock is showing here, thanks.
8:08
